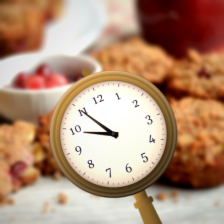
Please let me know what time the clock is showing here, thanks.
9:55
